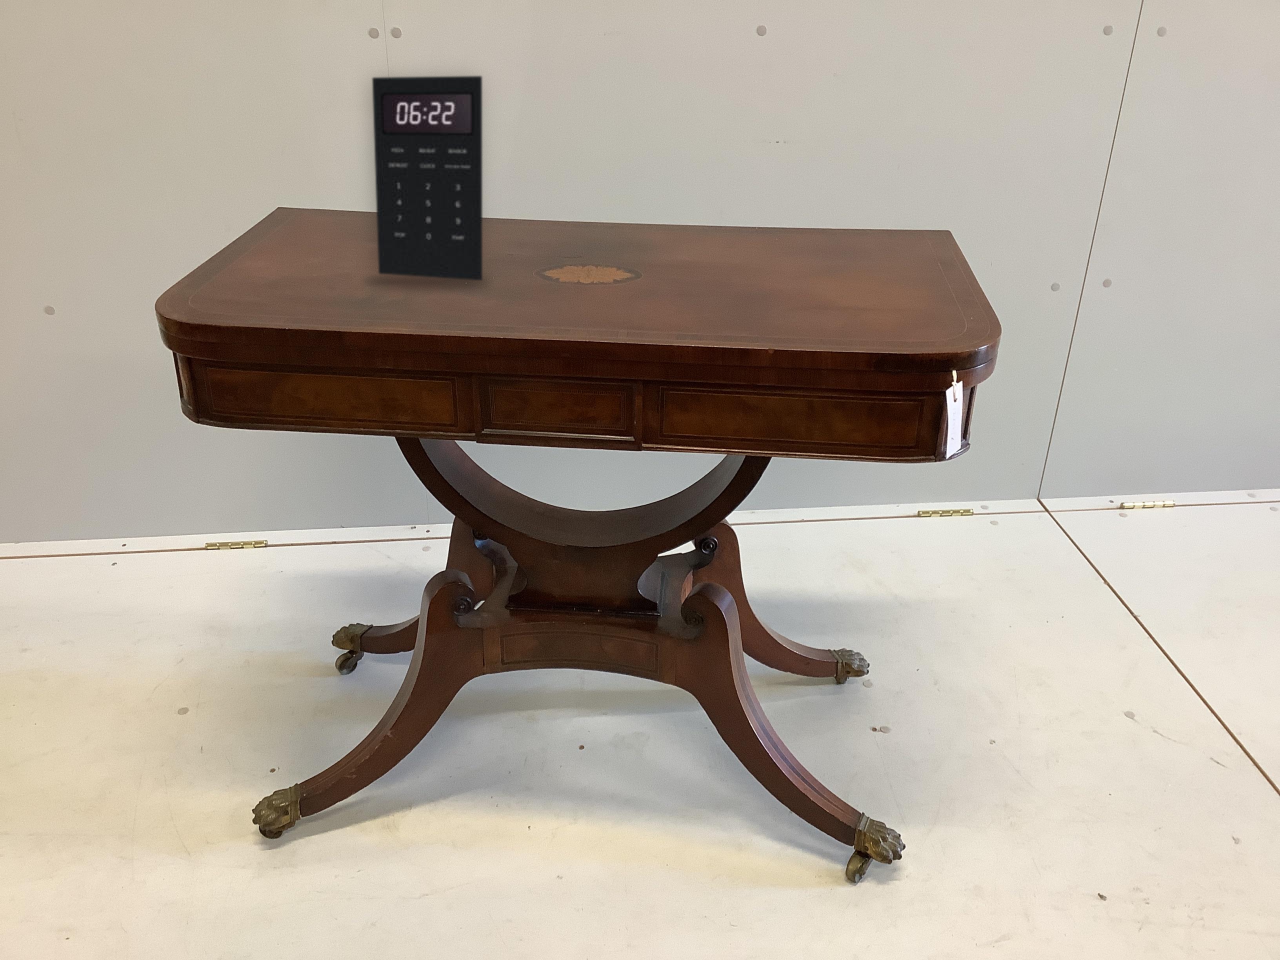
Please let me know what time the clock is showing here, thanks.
6:22
